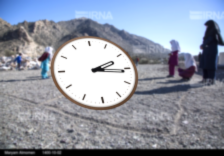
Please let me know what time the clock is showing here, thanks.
2:16
